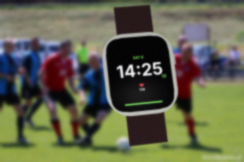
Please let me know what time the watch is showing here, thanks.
14:25
